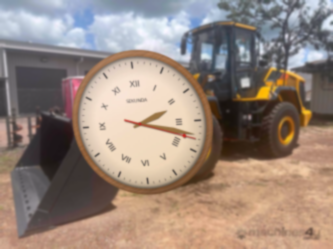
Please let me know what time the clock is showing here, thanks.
2:17:18
